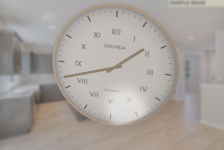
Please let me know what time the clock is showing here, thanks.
1:42
